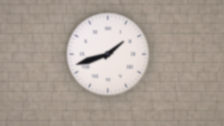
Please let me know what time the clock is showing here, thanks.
1:42
